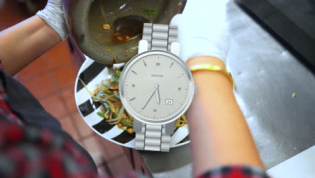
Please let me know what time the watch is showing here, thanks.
5:35
